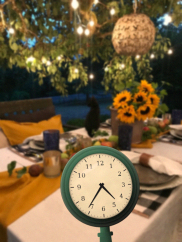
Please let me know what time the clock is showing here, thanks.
4:36
